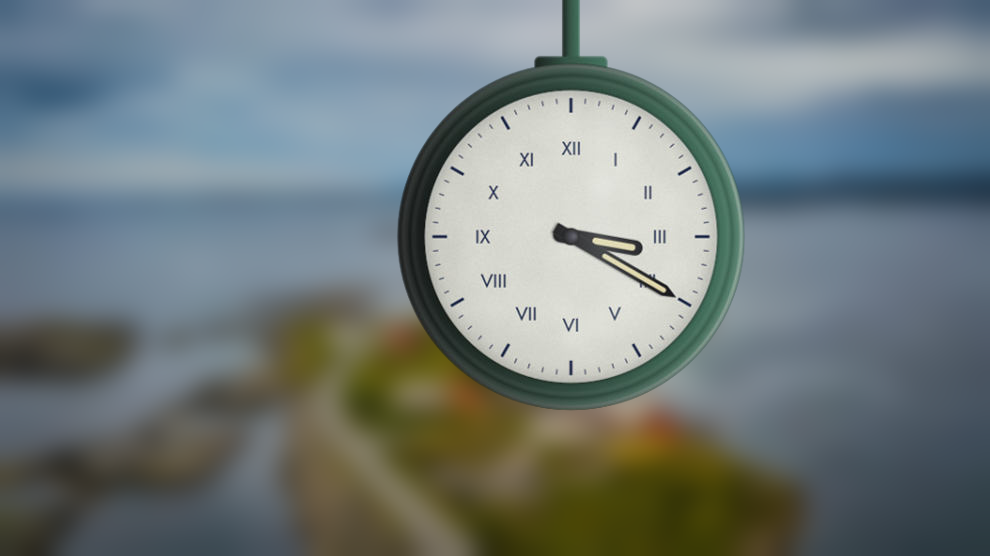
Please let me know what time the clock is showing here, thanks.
3:20
